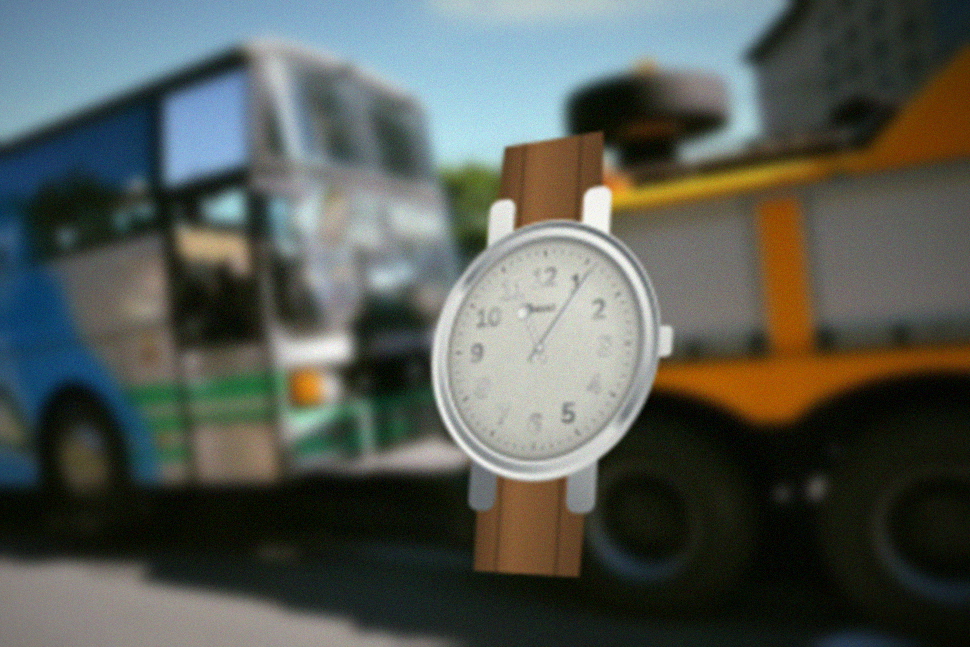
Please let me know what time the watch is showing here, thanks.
11:06
